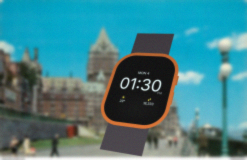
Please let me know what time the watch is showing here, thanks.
1:30
